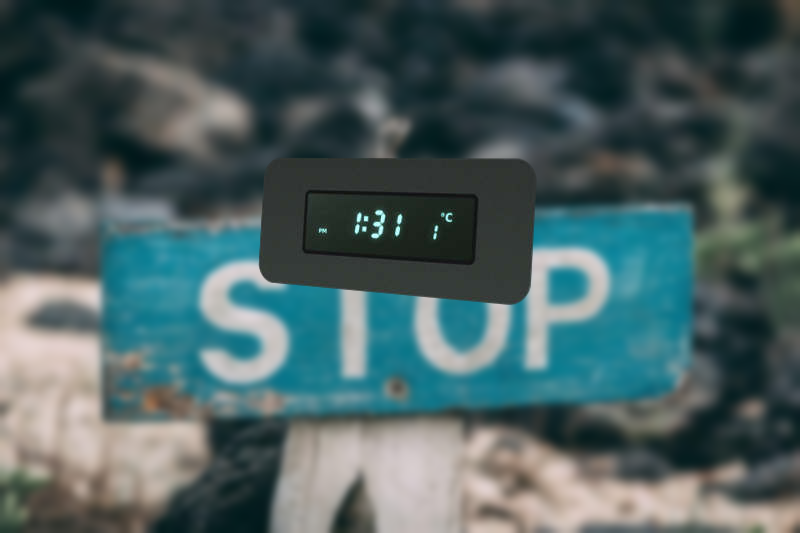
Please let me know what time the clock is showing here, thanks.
1:31
